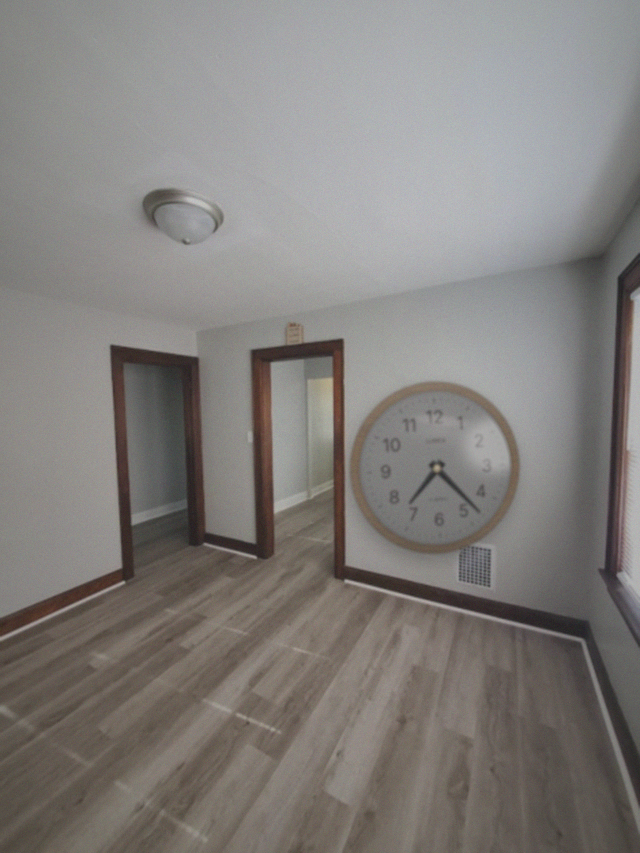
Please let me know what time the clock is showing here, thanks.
7:23
